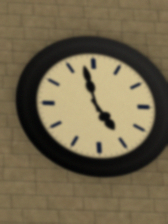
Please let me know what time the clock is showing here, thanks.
4:58
